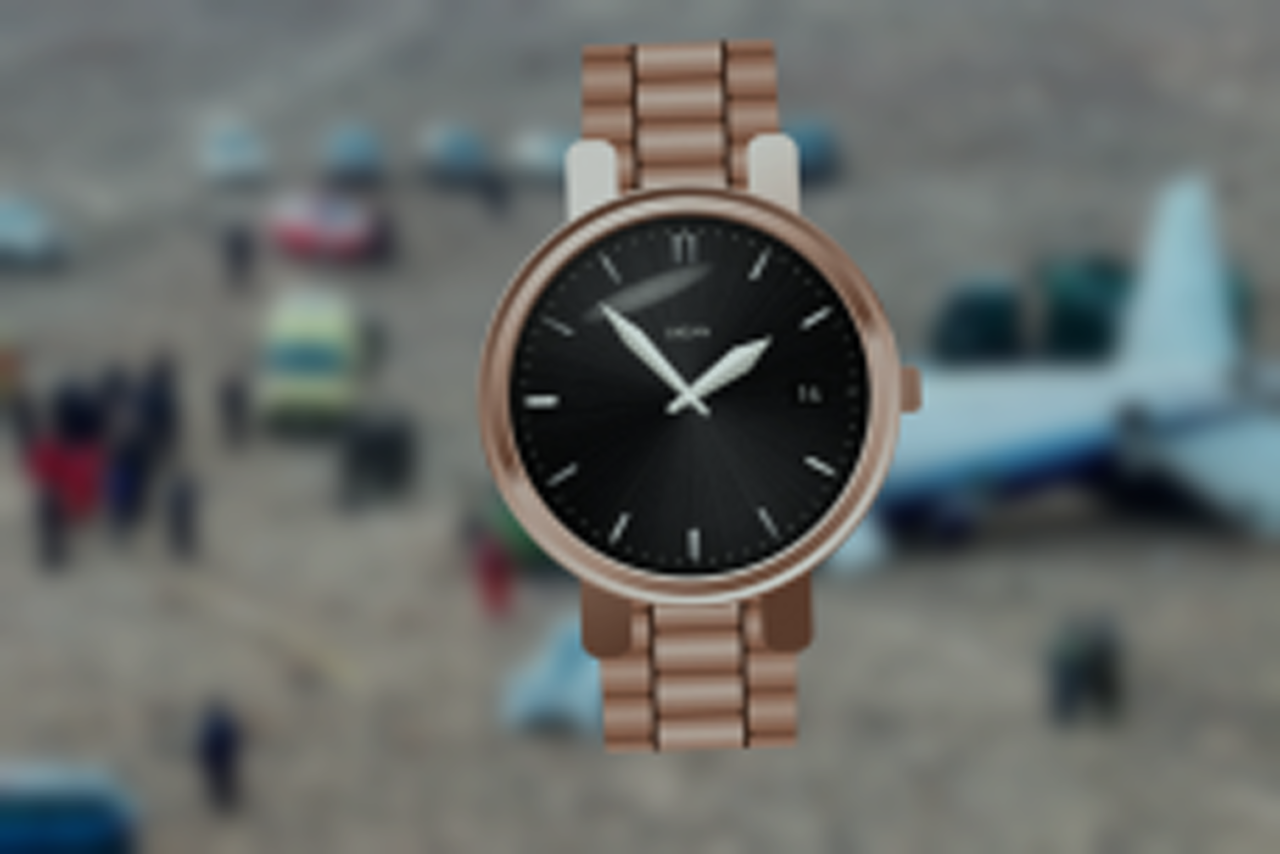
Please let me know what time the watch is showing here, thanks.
1:53
